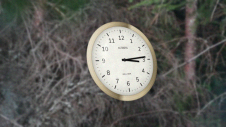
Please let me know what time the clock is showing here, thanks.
3:14
